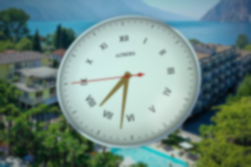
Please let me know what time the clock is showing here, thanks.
7:31:45
